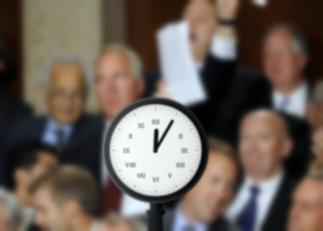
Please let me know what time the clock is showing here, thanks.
12:05
